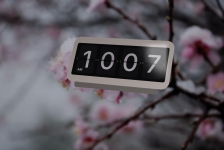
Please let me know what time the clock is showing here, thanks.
10:07
